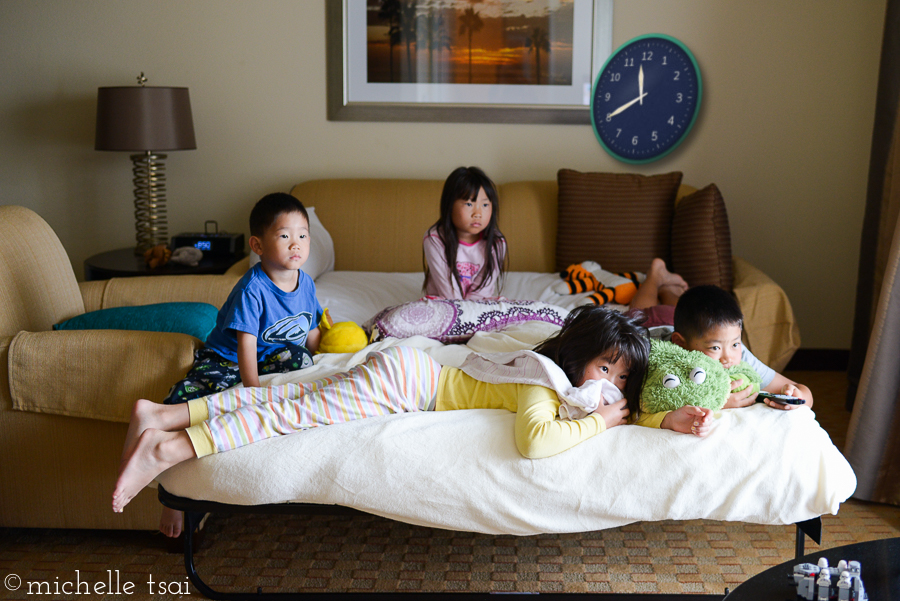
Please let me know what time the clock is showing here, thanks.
11:40
